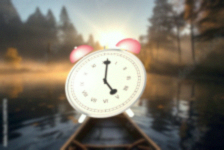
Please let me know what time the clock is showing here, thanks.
5:01
